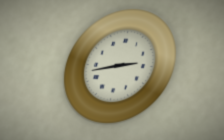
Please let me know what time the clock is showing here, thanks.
2:43
